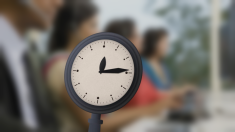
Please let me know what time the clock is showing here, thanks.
12:14
